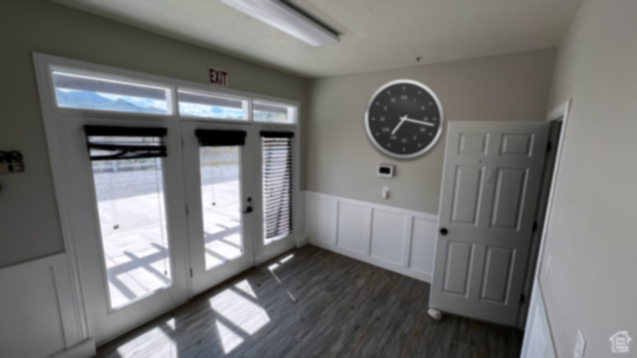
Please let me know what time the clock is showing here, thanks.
7:17
